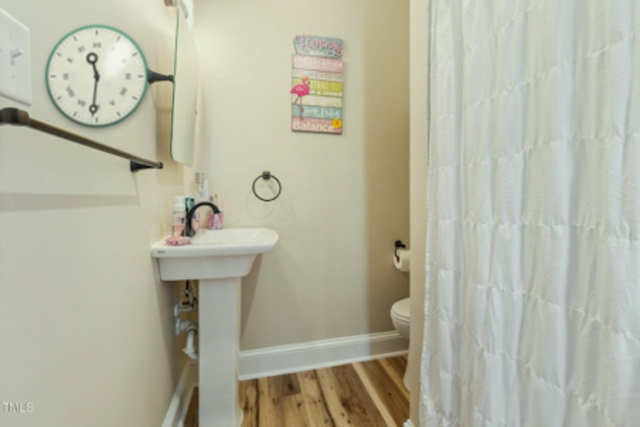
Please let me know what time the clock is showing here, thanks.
11:31
